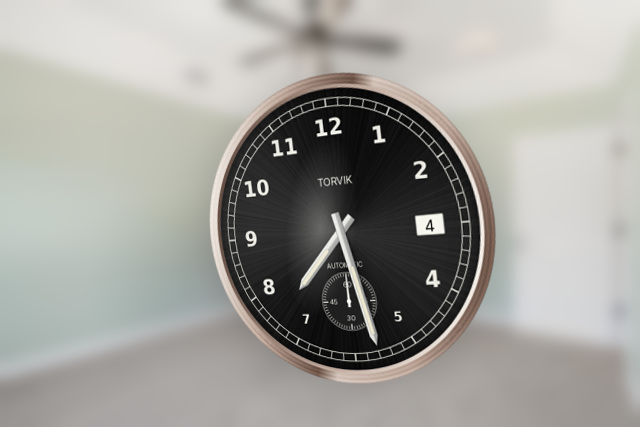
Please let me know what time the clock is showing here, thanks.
7:28
